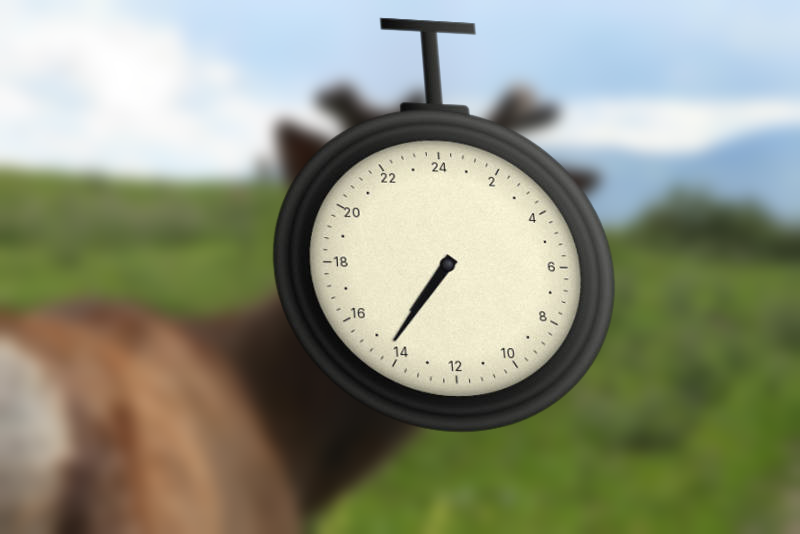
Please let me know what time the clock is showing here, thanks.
14:36
